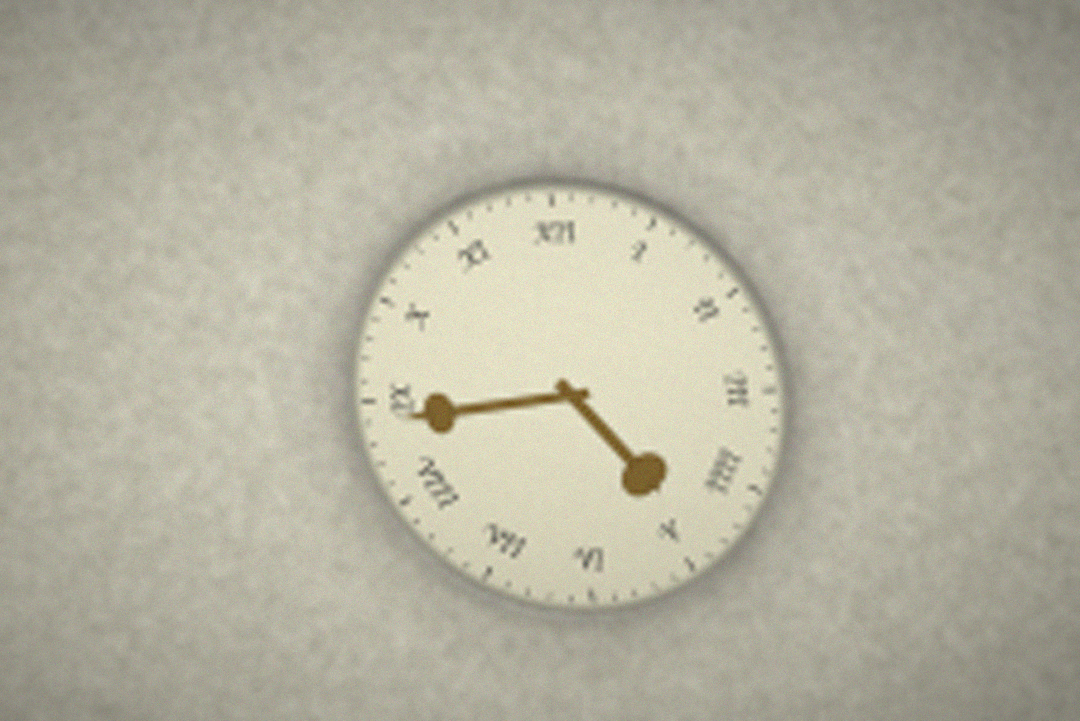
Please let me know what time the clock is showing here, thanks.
4:44
